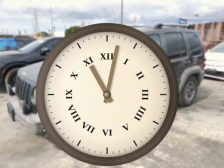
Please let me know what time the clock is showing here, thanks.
11:02
